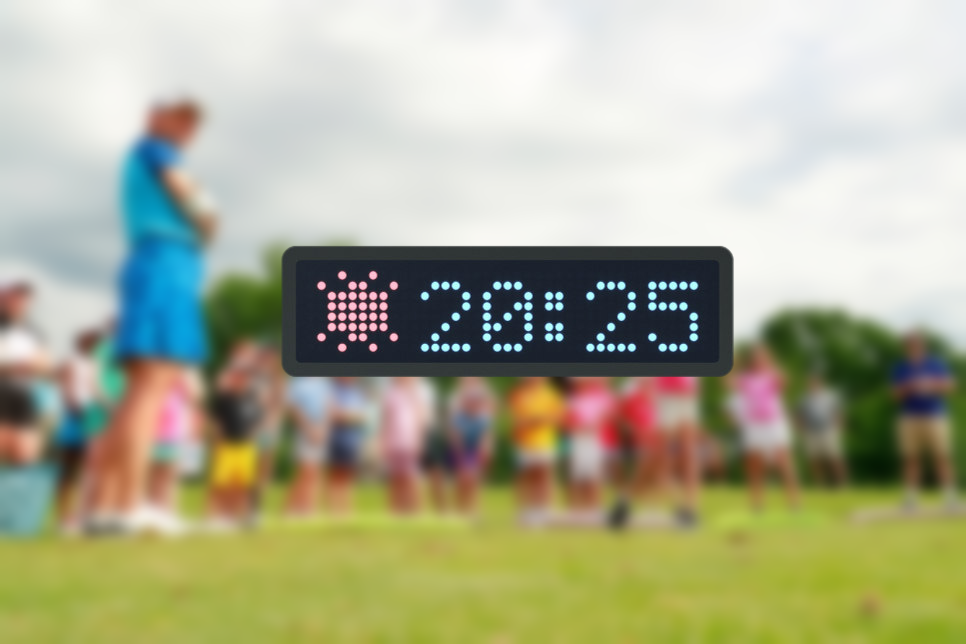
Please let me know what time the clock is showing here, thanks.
20:25
